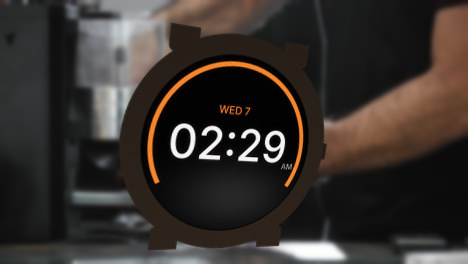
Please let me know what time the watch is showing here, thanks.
2:29
